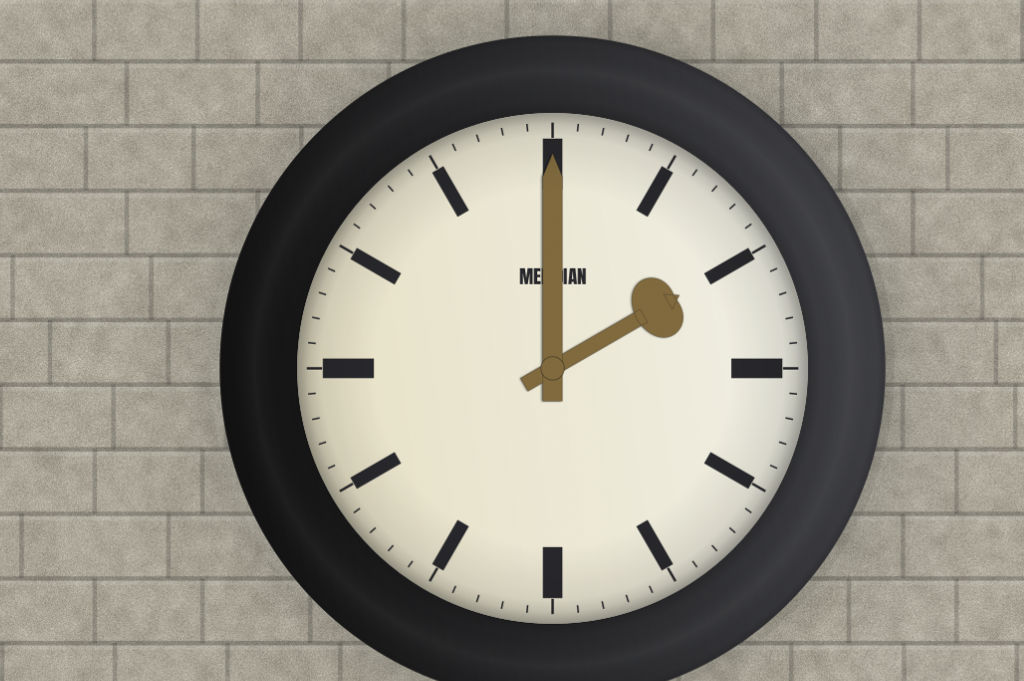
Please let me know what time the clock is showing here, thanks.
2:00
